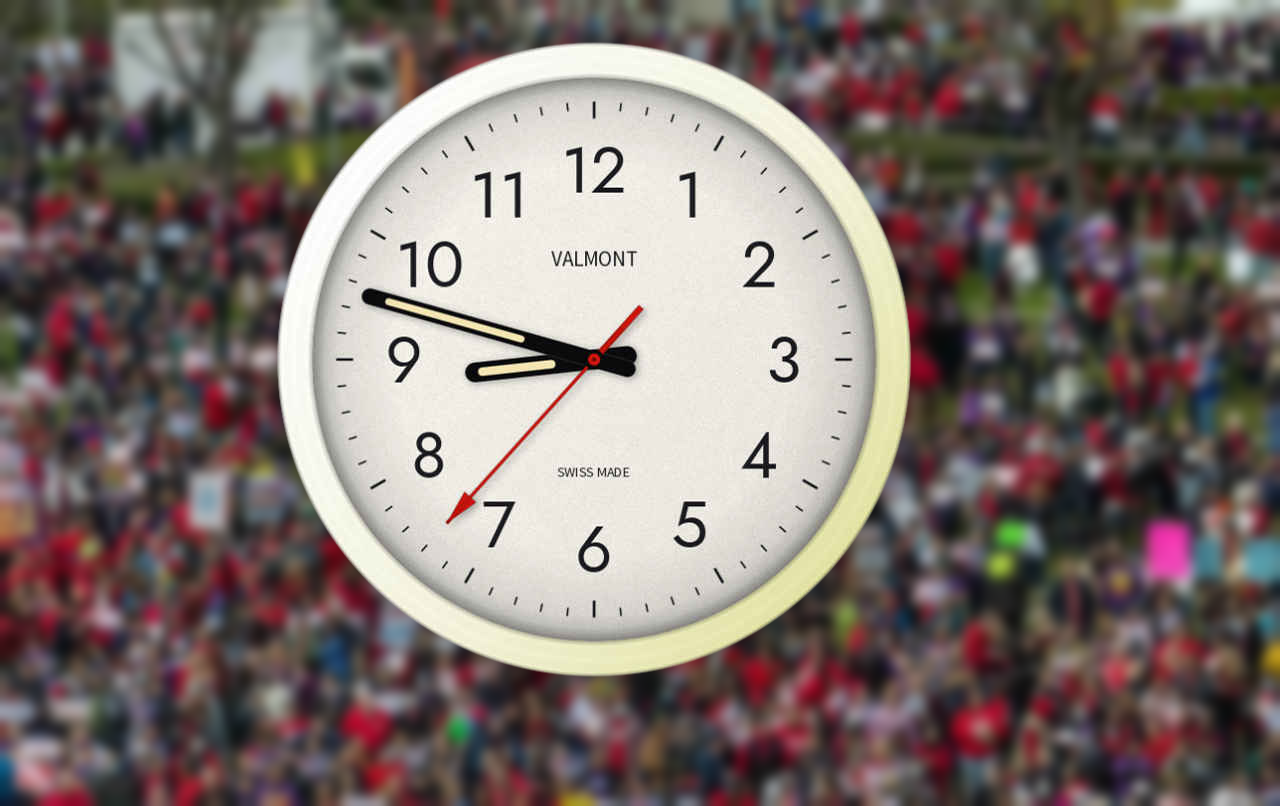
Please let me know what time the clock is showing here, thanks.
8:47:37
